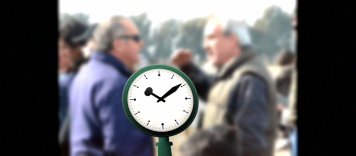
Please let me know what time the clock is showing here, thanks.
10:09
